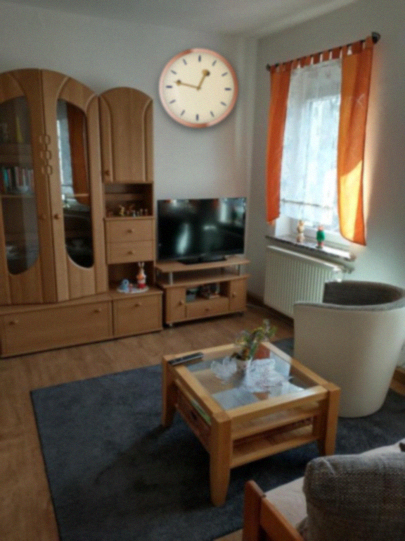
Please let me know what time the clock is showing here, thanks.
12:47
